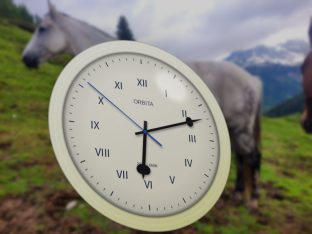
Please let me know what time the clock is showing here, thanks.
6:11:51
